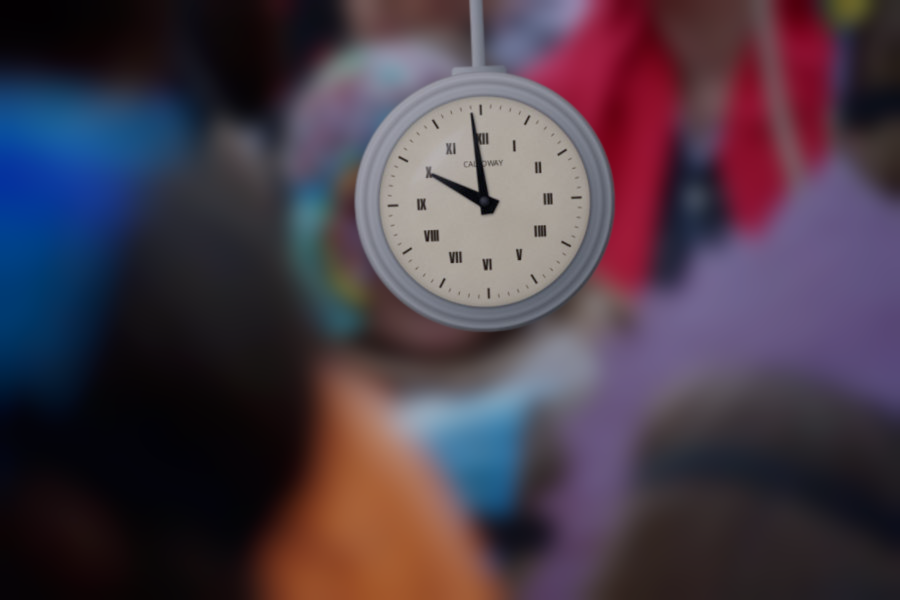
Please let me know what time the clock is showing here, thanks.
9:59
